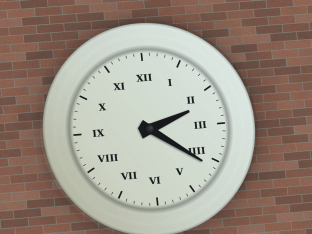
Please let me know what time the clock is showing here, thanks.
2:21
